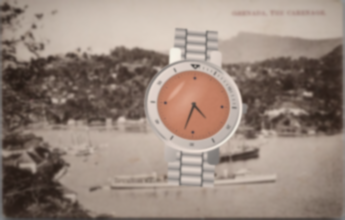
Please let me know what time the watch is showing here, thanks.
4:33
